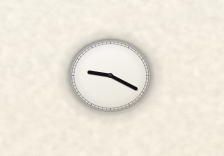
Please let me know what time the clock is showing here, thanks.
9:20
